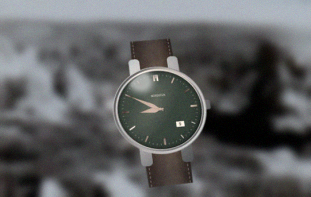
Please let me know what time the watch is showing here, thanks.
8:50
